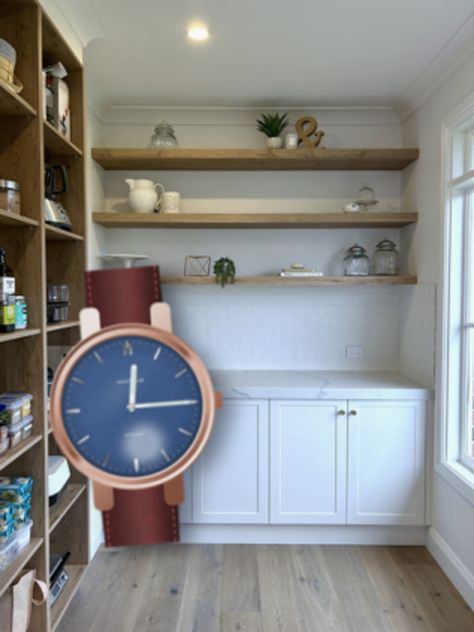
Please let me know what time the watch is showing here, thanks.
12:15
